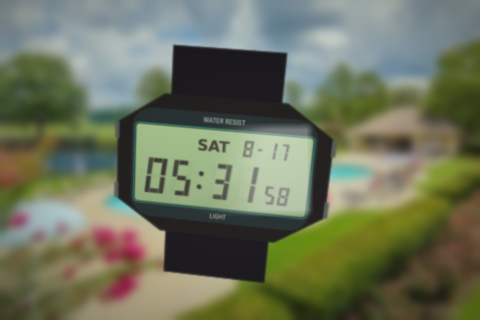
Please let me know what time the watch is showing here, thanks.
5:31:58
